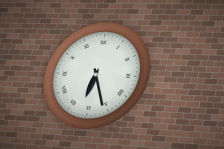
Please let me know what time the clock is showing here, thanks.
6:26
